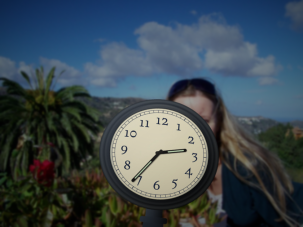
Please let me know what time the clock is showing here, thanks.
2:36
